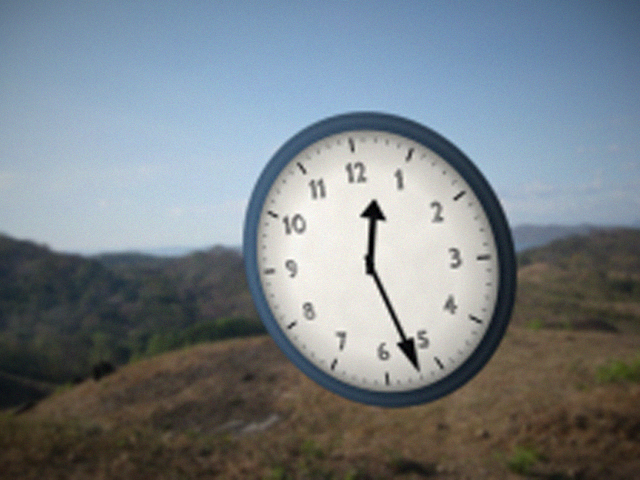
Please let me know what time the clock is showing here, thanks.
12:27
